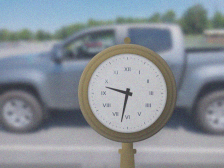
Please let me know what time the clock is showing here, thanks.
9:32
